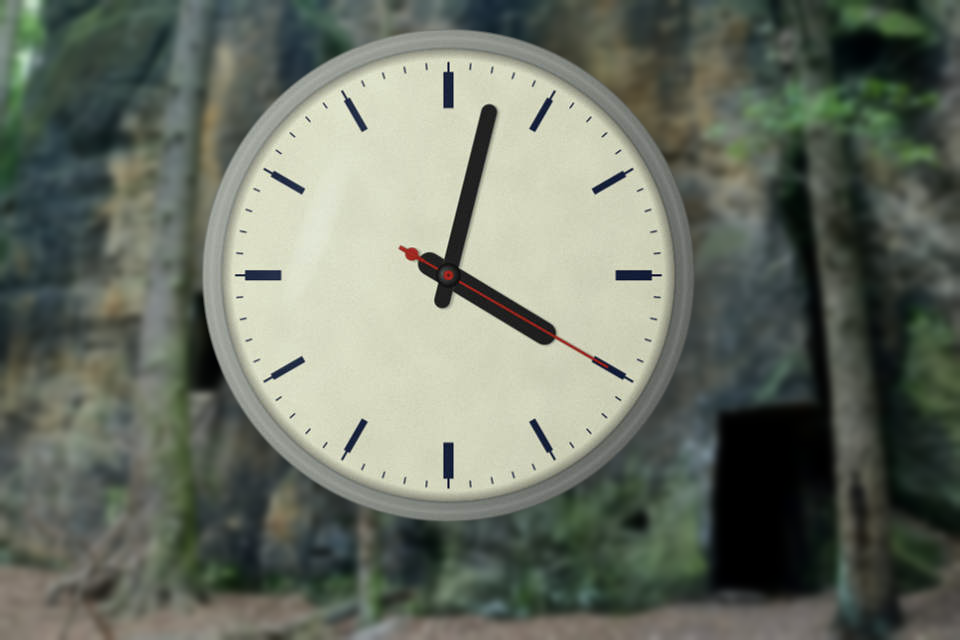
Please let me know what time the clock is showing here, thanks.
4:02:20
